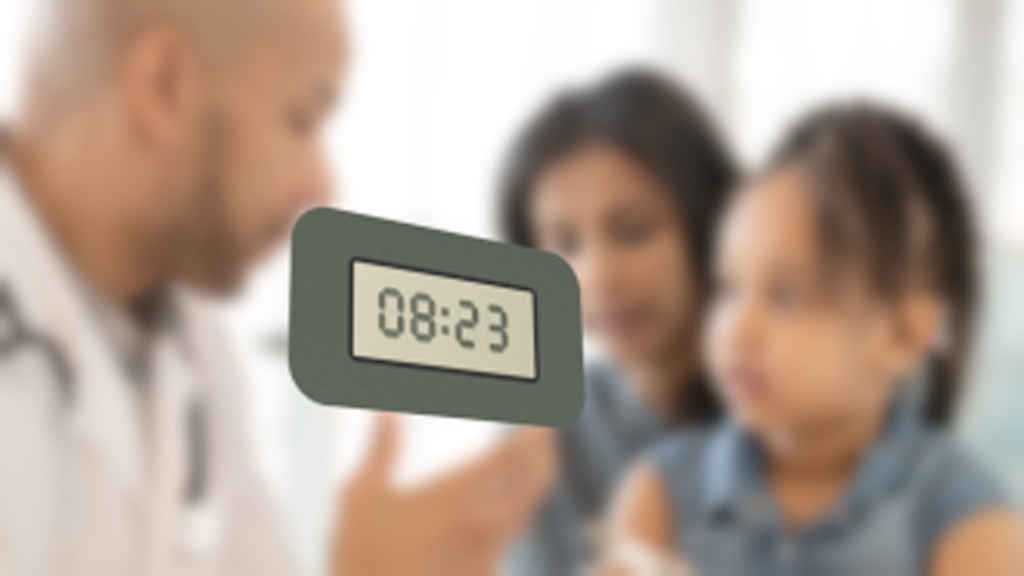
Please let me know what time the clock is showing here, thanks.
8:23
